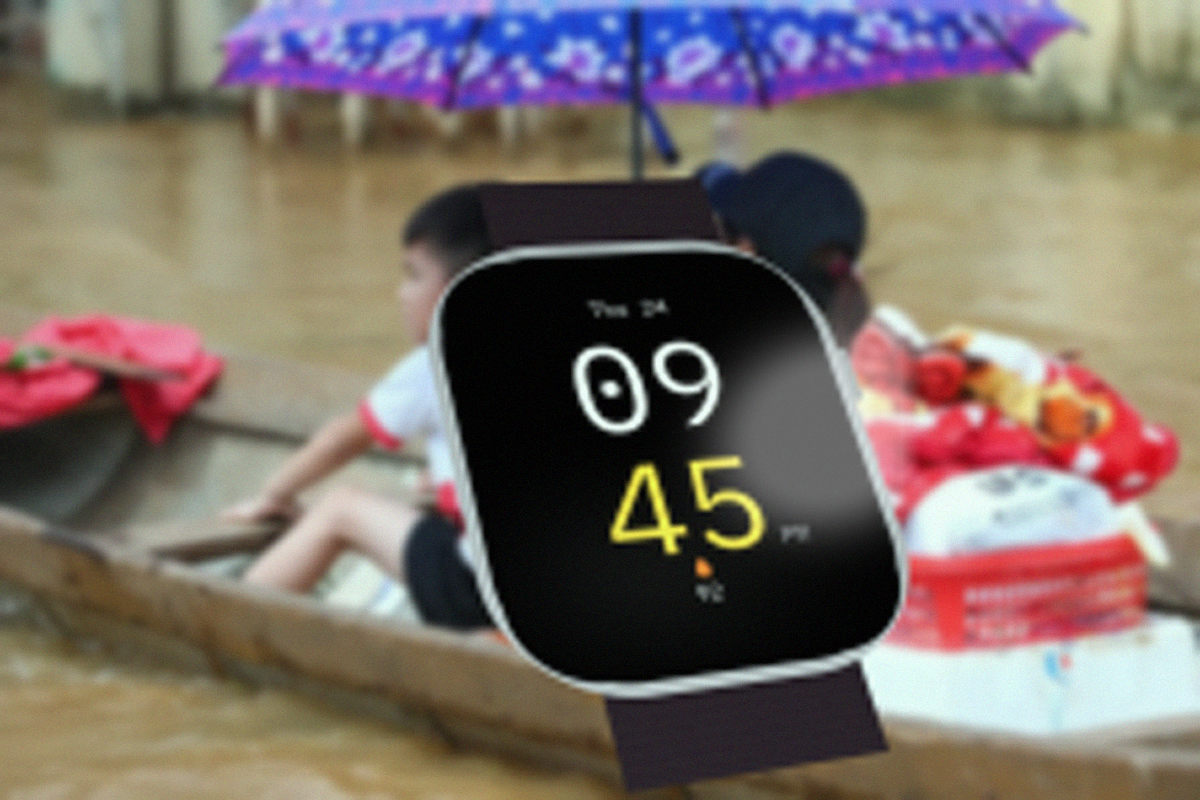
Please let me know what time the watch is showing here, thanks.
9:45
